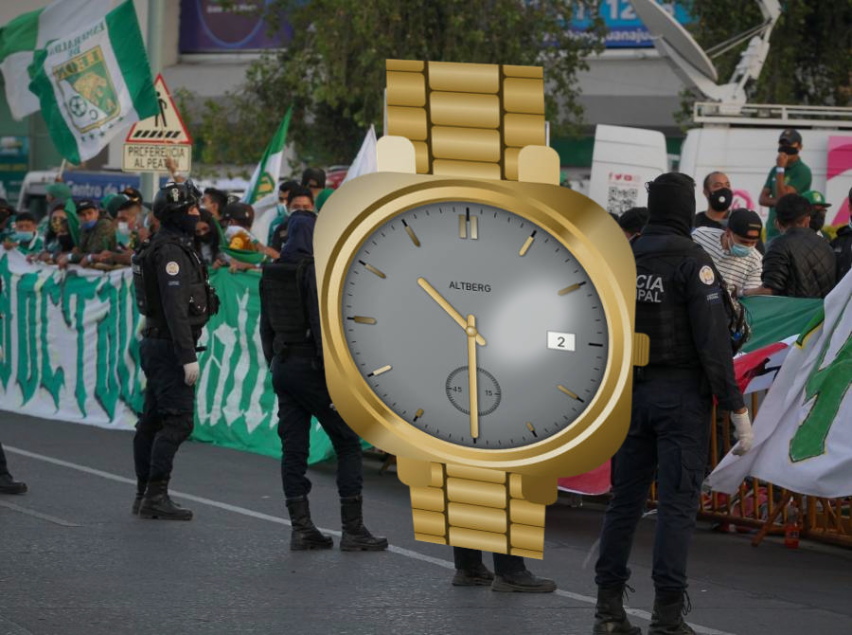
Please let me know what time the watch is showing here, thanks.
10:30
